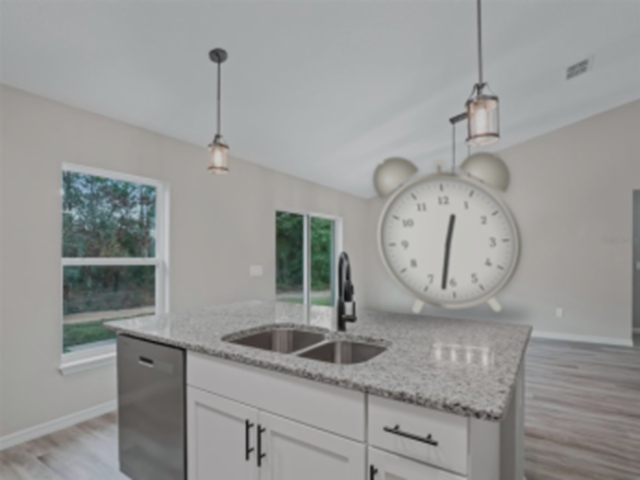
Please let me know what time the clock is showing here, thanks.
12:32
